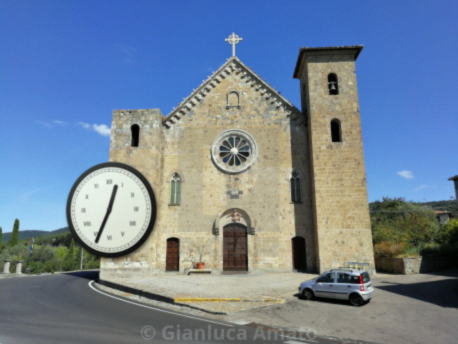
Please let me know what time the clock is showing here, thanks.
12:34
